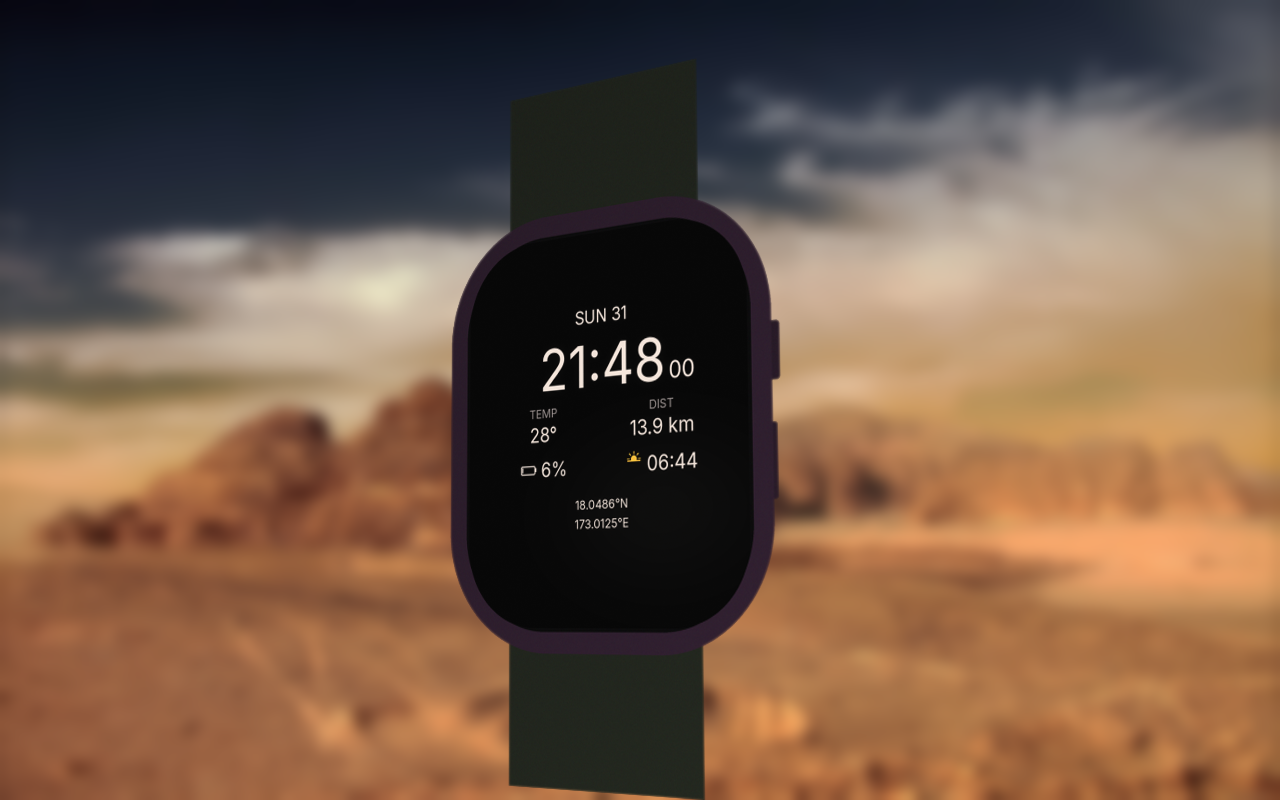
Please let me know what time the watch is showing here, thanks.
21:48:00
